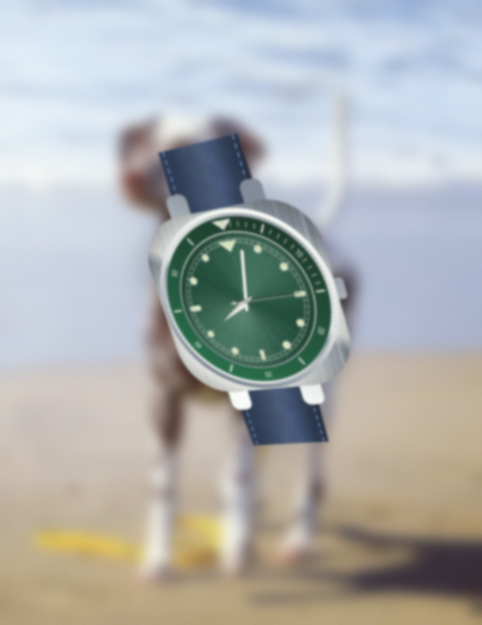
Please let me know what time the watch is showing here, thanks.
8:02:15
